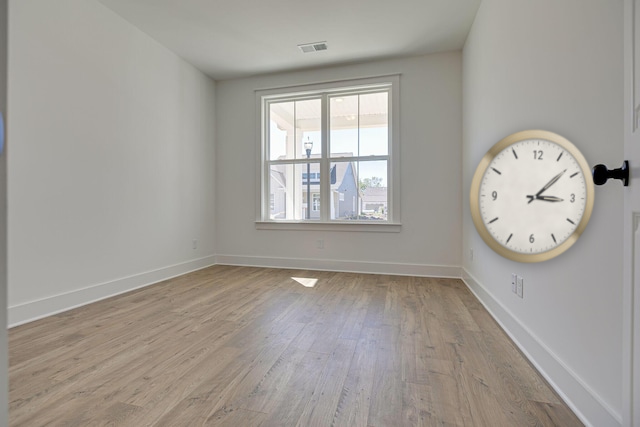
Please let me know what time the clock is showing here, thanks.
3:08
